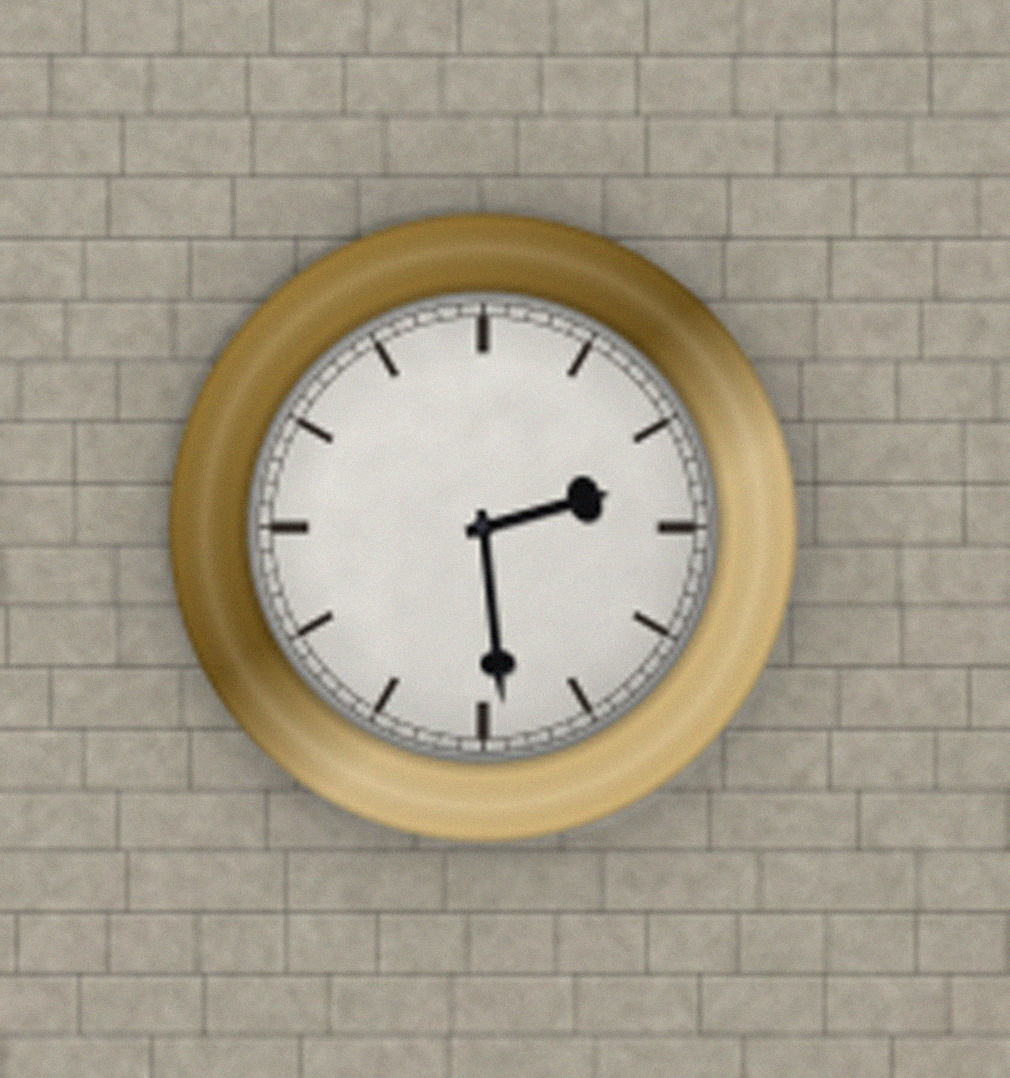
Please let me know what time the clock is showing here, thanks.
2:29
